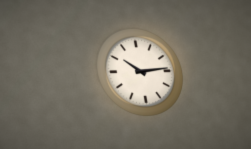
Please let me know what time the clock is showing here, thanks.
10:14
